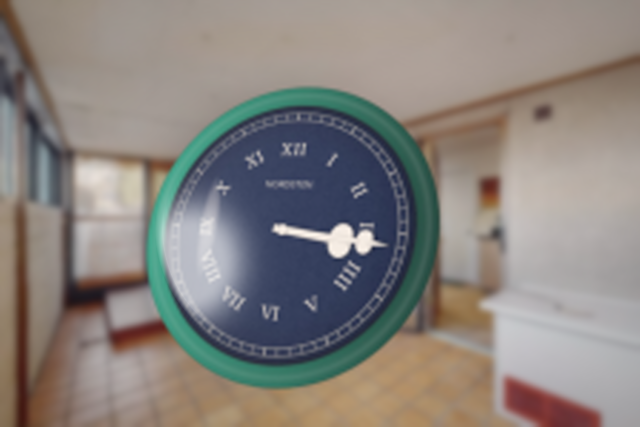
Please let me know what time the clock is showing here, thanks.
3:16
